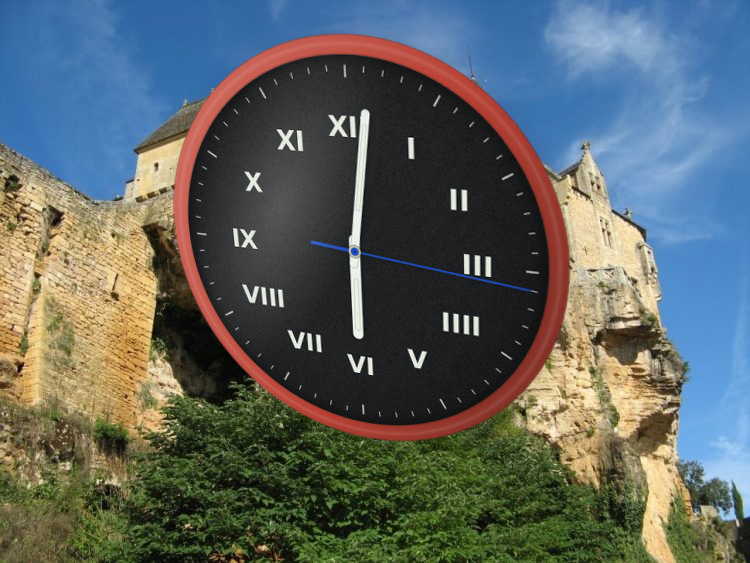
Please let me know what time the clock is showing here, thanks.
6:01:16
